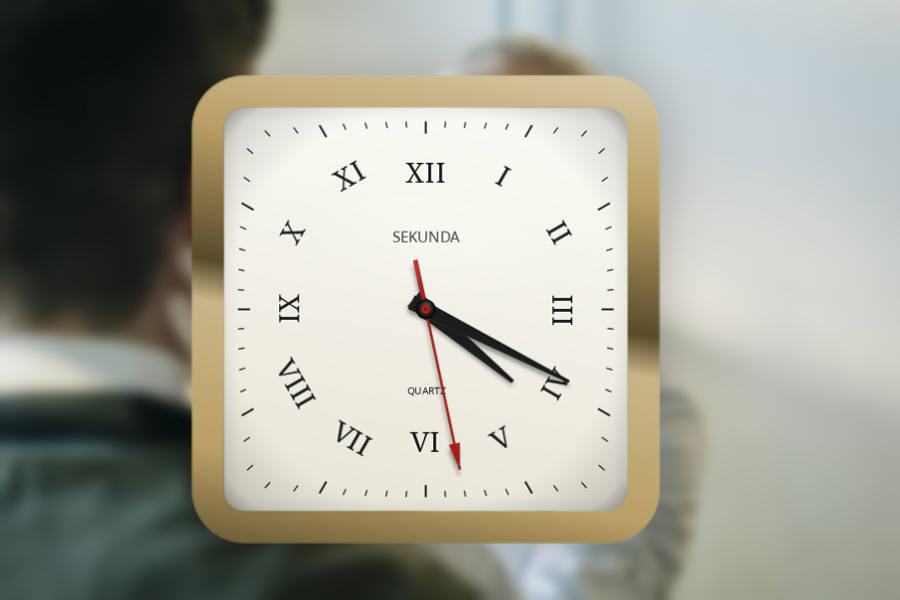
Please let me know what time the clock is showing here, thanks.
4:19:28
